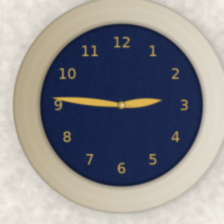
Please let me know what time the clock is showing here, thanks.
2:46
